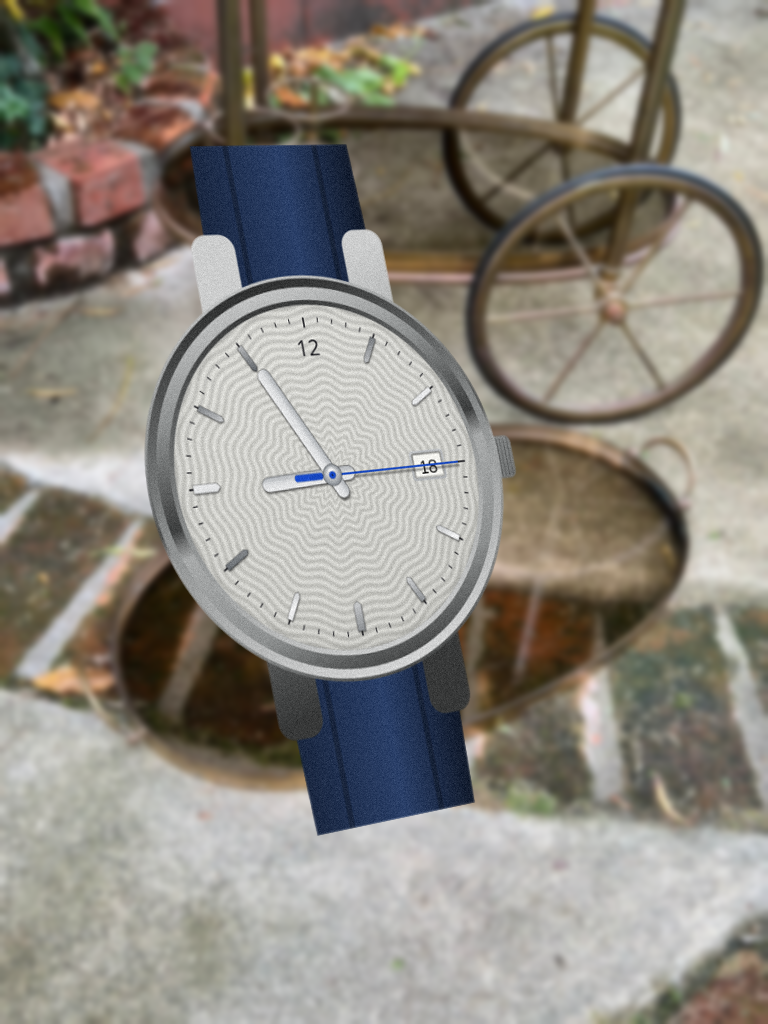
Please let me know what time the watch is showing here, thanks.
8:55:15
